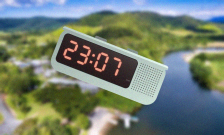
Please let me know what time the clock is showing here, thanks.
23:07
